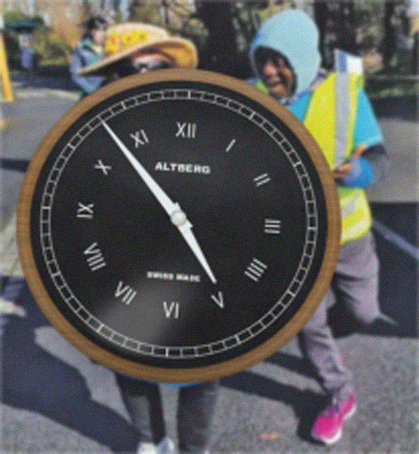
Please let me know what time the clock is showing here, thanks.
4:53
